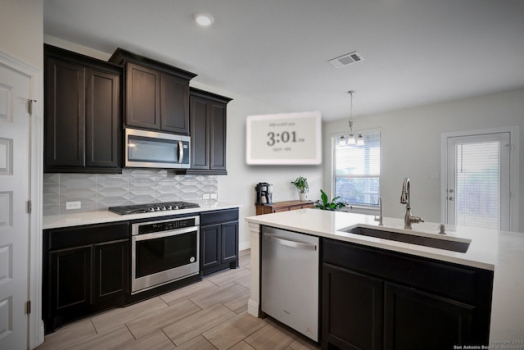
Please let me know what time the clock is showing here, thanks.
3:01
